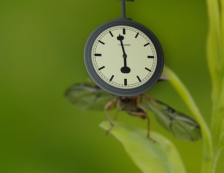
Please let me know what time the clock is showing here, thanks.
5:58
